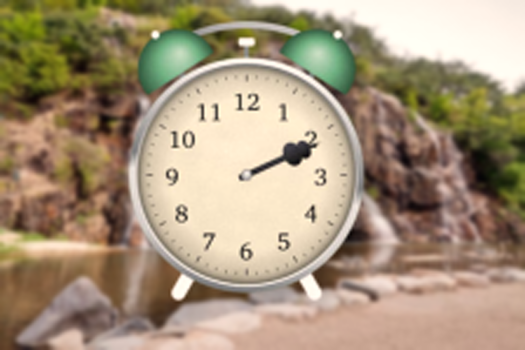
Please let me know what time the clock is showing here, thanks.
2:11
